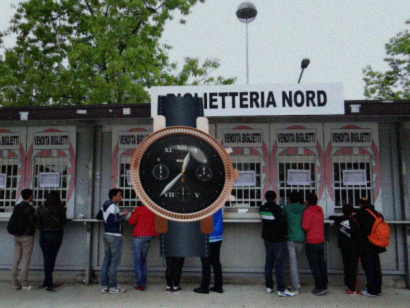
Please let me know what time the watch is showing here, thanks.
12:37
